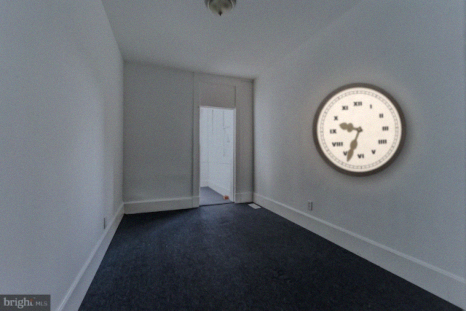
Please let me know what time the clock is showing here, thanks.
9:34
